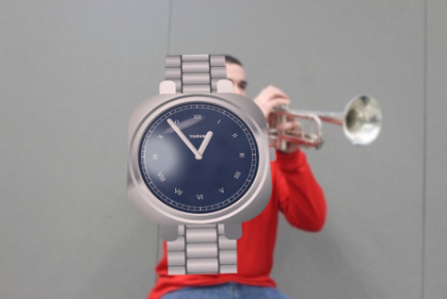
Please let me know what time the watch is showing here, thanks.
12:54
